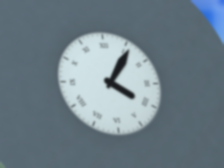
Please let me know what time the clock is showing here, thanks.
4:06
